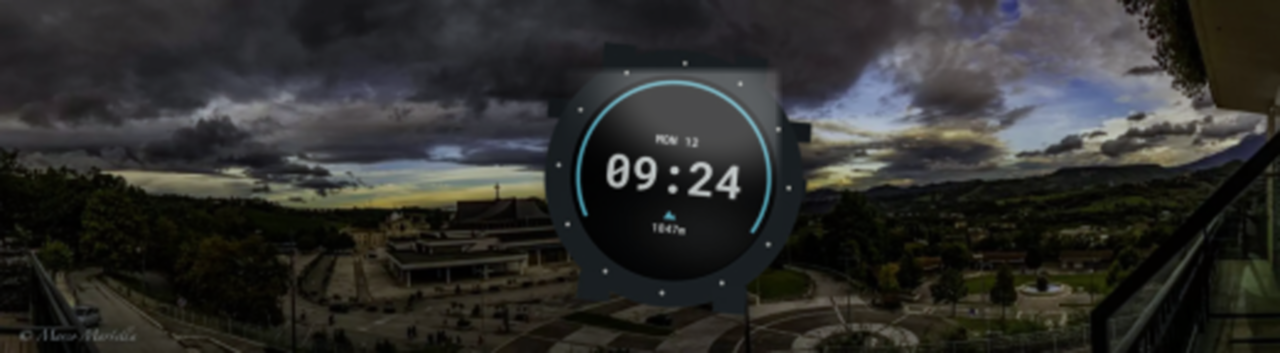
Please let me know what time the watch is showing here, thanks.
9:24
